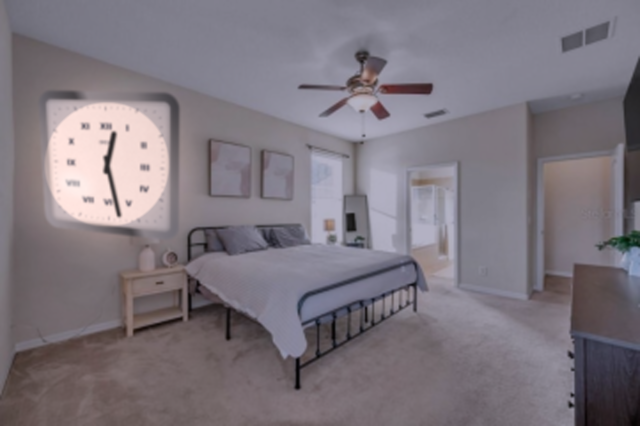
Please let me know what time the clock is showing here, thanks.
12:28
